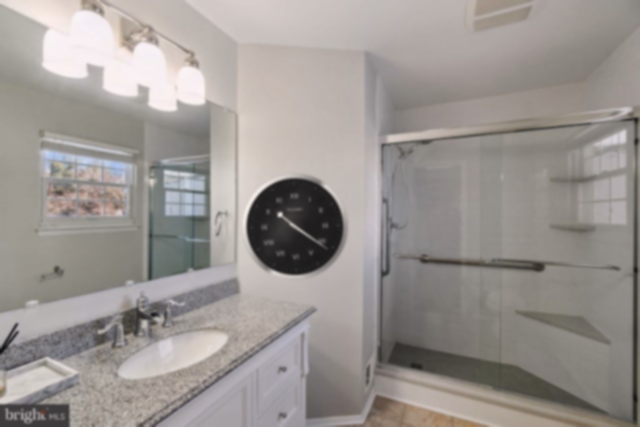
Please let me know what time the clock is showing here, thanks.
10:21
